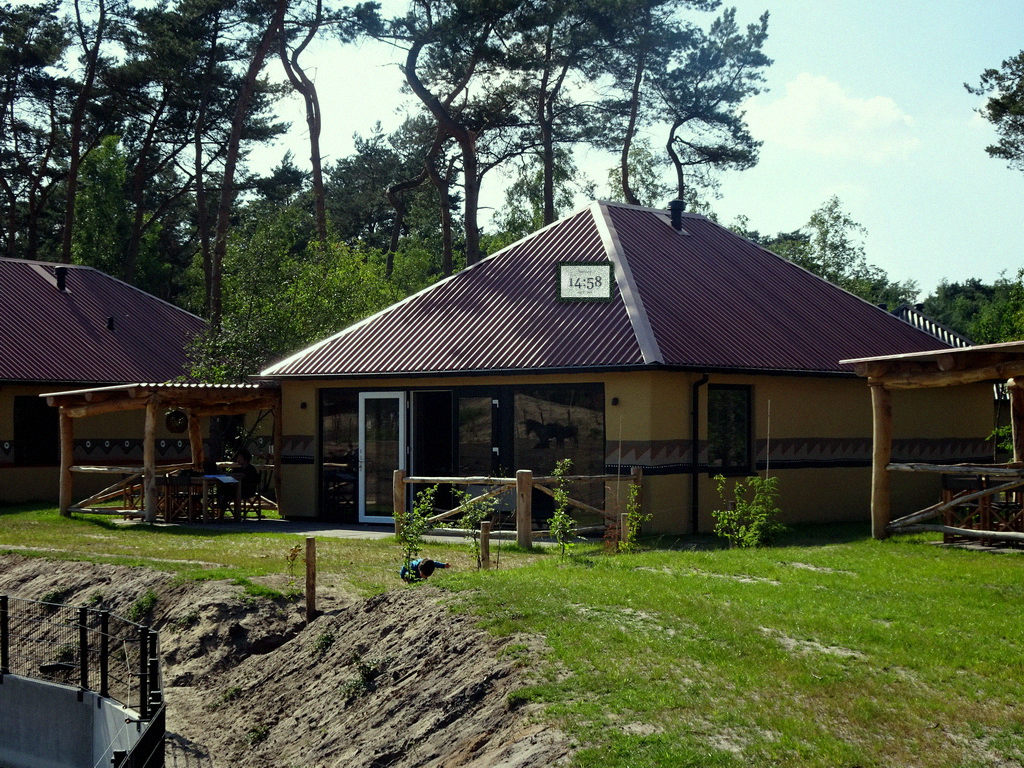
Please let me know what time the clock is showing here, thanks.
14:58
